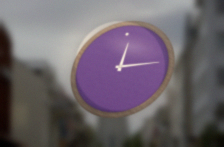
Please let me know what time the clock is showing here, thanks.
12:14
